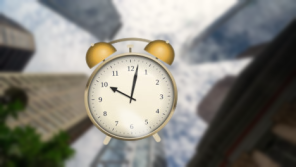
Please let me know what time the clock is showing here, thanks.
10:02
